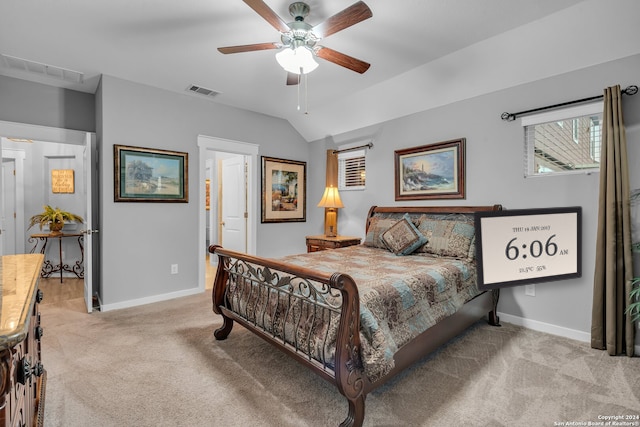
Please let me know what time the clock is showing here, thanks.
6:06
